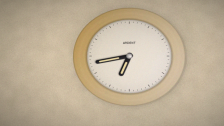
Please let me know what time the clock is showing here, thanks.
6:43
